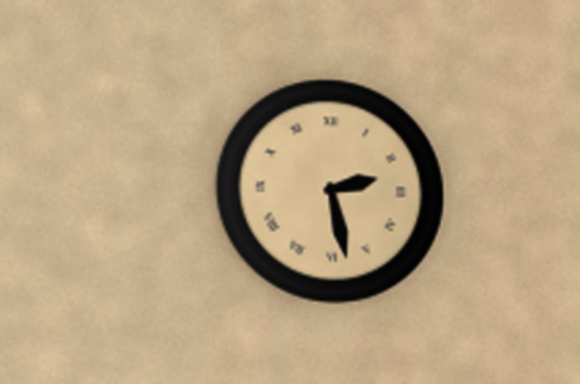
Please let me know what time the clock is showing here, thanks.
2:28
